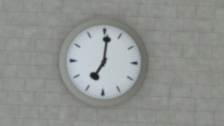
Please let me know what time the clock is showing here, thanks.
7:01
